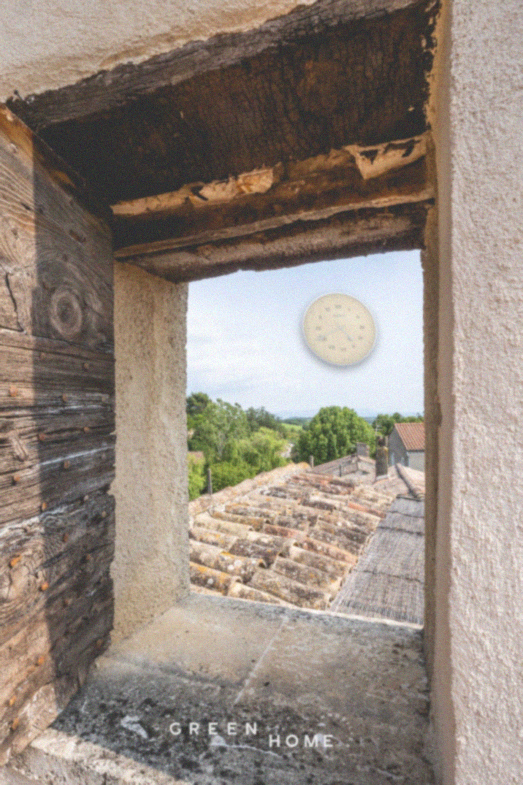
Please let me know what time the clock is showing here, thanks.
4:41
